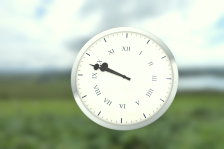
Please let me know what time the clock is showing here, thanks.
9:48
